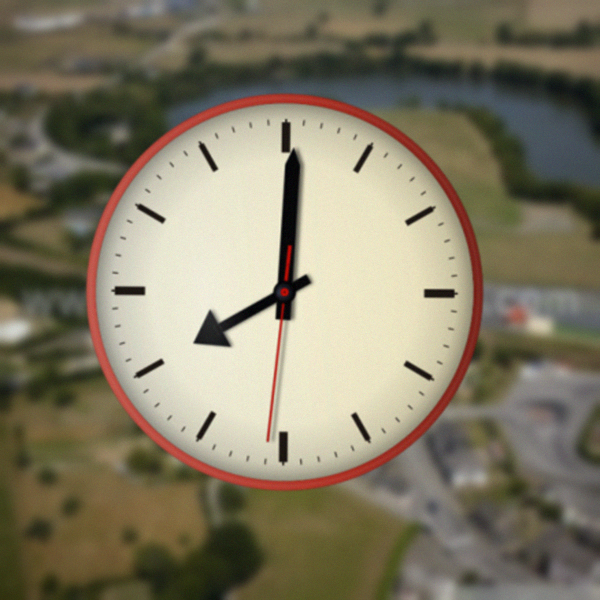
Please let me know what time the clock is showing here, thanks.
8:00:31
